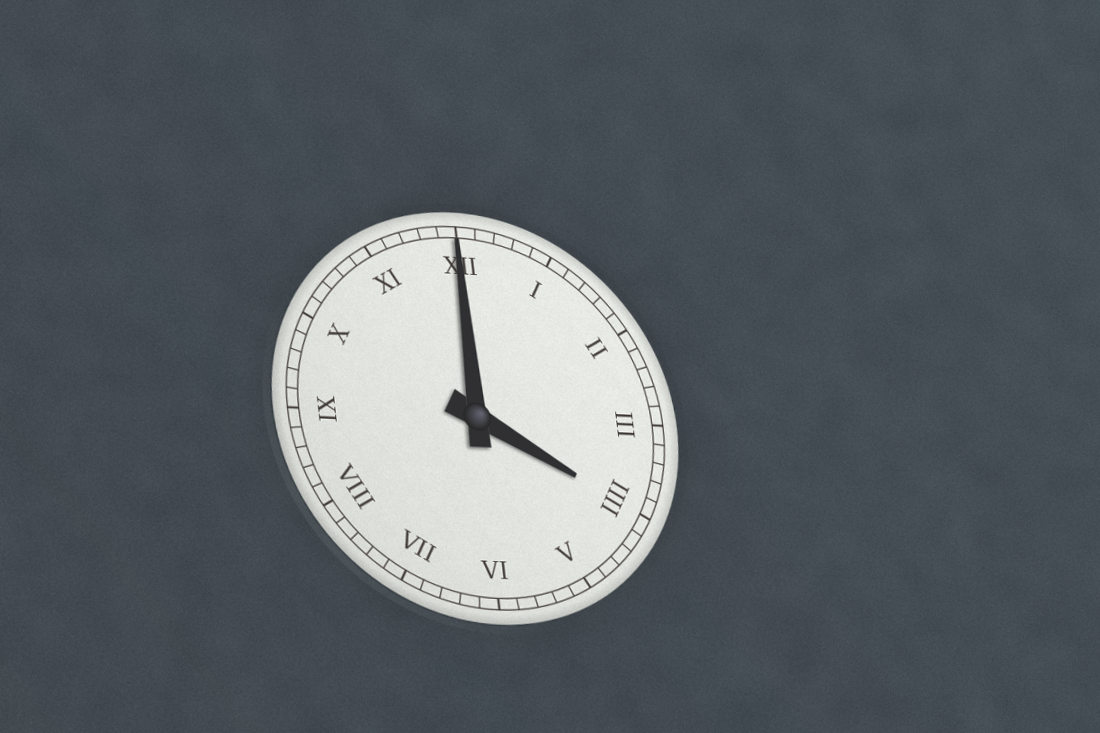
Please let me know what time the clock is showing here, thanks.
4:00
